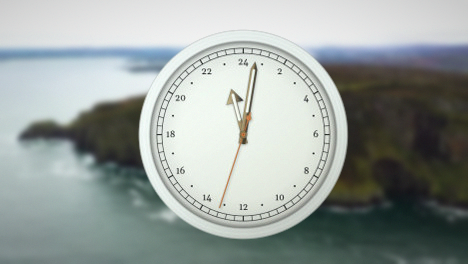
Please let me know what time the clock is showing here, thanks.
23:01:33
